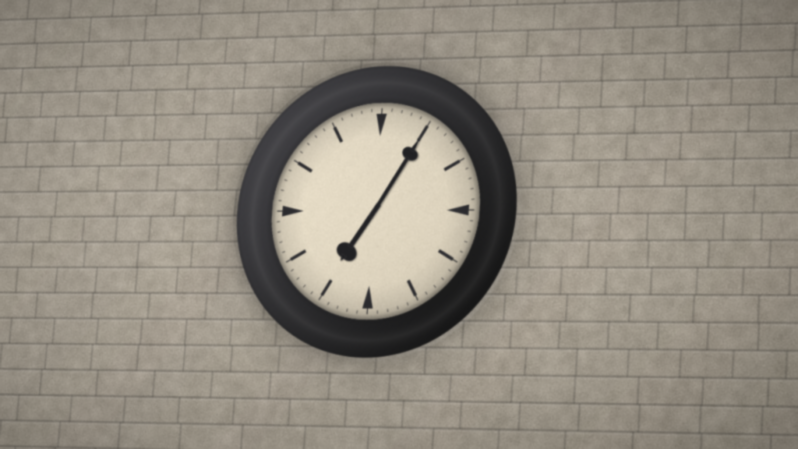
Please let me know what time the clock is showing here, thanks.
7:05
